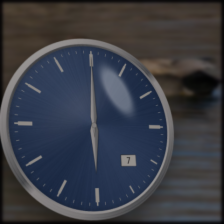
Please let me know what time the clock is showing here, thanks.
6:00
